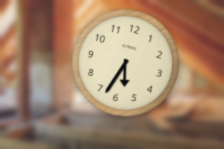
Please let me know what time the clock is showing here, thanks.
5:33
